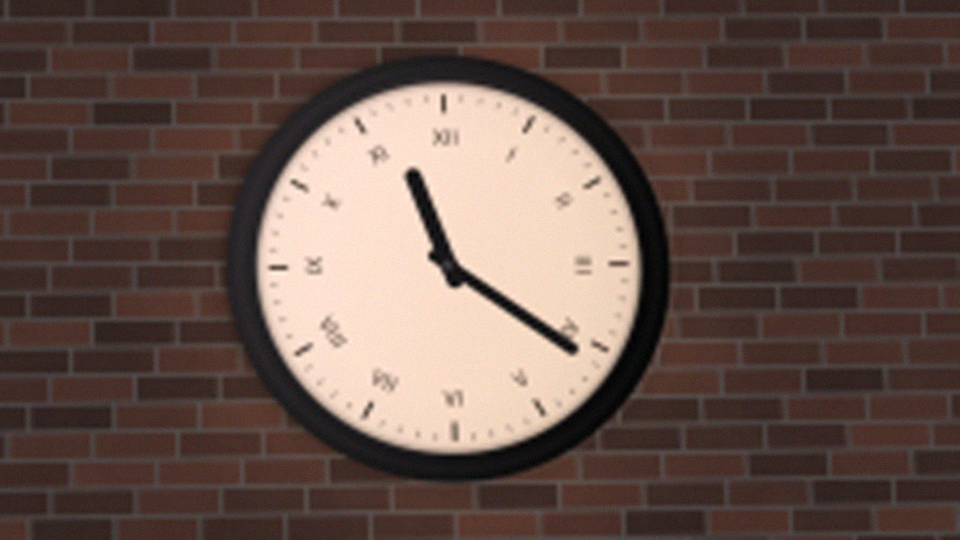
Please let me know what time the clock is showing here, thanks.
11:21
